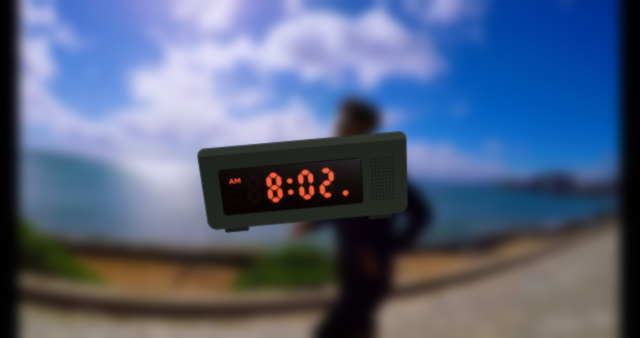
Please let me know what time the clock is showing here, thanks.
8:02
